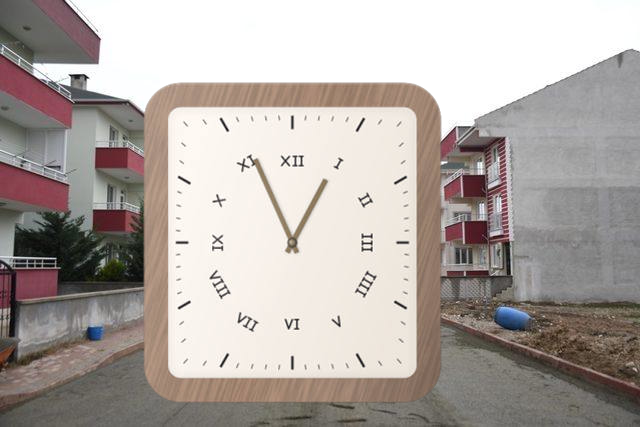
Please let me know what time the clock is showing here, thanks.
12:56
